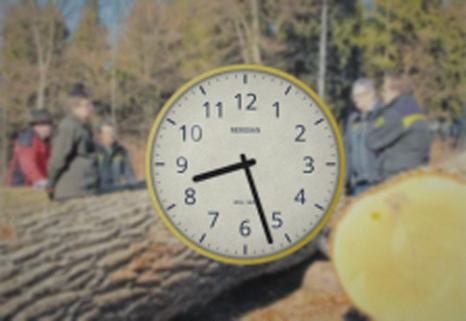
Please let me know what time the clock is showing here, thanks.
8:27
